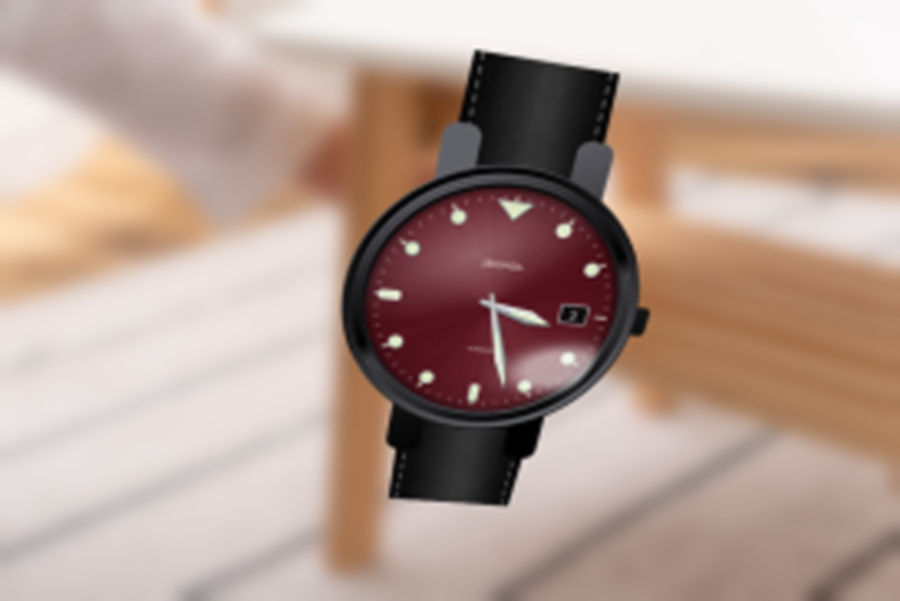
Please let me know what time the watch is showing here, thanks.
3:27
